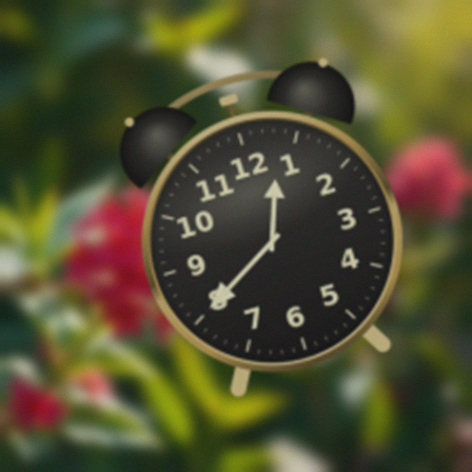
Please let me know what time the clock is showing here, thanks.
12:40
